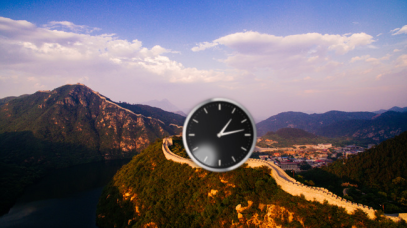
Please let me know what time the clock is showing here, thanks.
1:13
